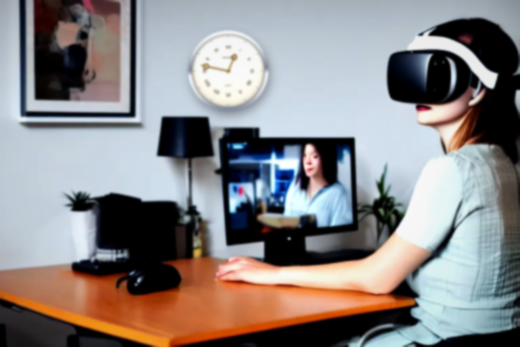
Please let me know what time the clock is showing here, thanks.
12:47
